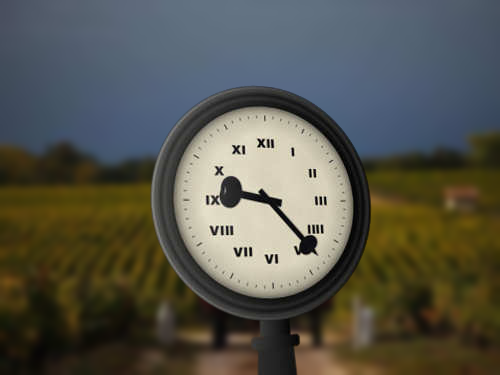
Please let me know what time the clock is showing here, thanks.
9:23
